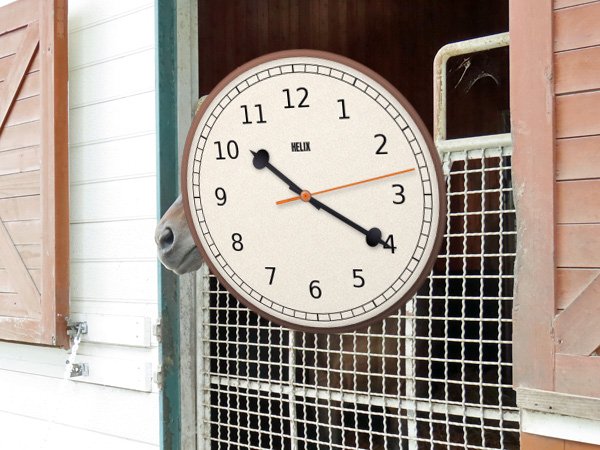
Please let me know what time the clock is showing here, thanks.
10:20:13
